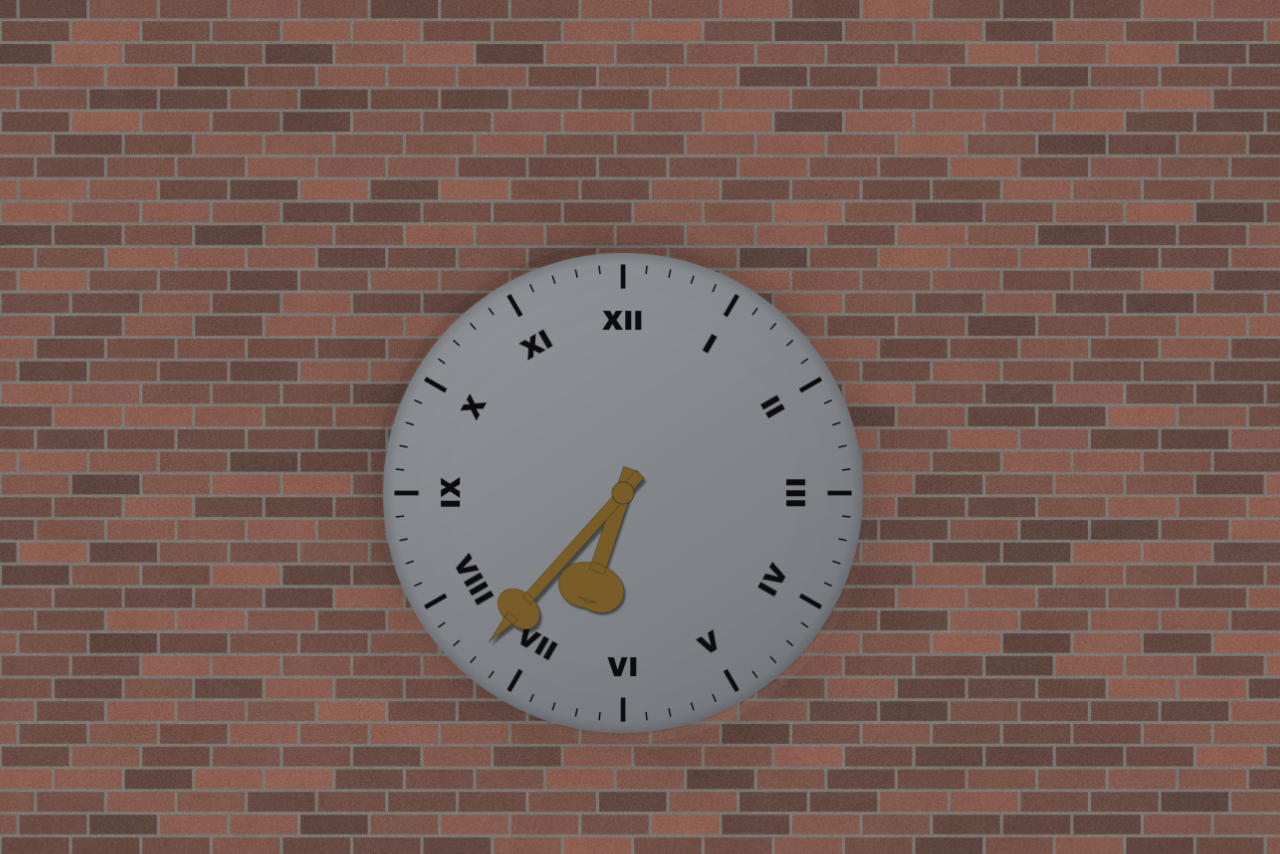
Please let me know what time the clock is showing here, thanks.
6:37
